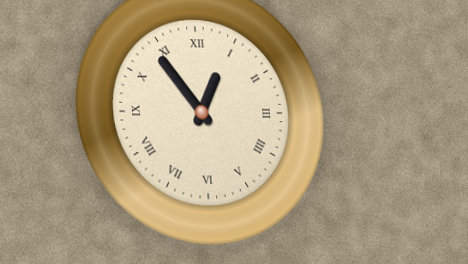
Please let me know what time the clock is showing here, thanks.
12:54
